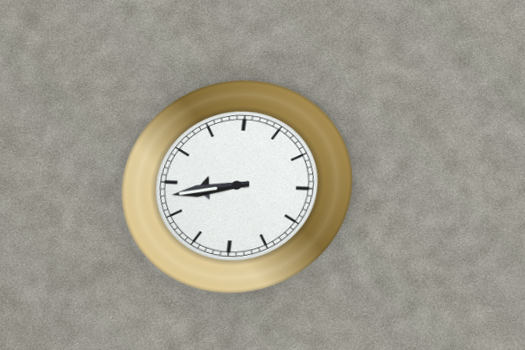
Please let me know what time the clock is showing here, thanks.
8:43
